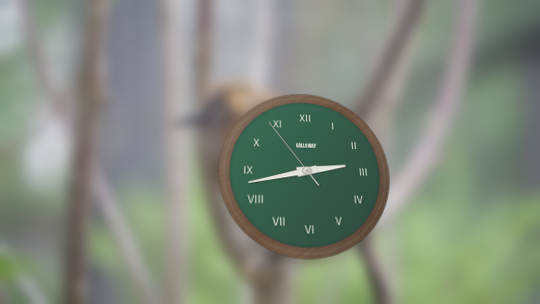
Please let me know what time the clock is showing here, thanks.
2:42:54
